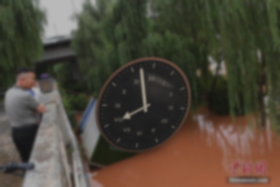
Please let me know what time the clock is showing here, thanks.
7:57
